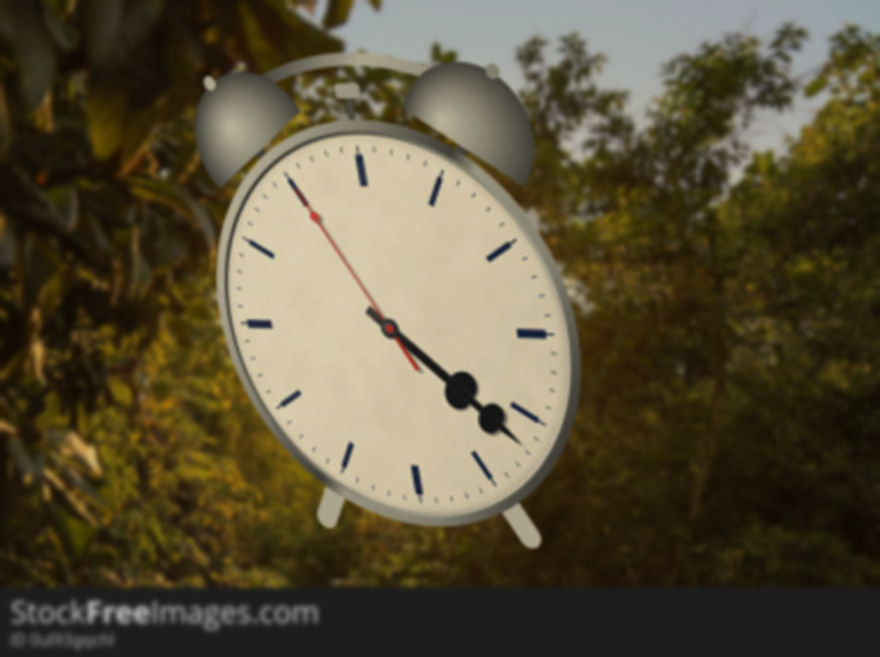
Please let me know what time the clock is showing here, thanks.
4:21:55
